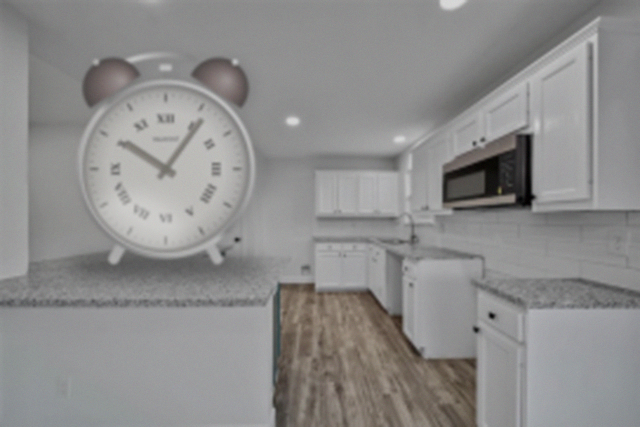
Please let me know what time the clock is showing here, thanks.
10:06
